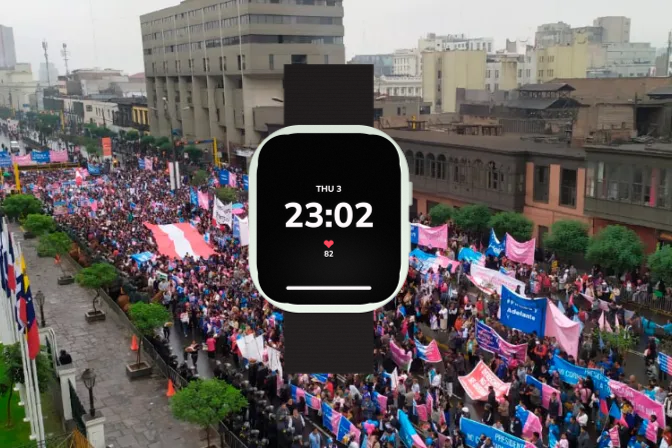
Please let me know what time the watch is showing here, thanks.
23:02
